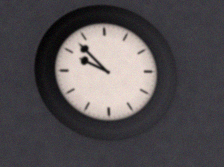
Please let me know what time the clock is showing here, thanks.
9:53
